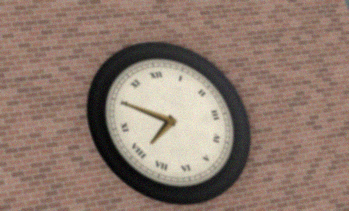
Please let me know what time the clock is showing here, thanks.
7:50
